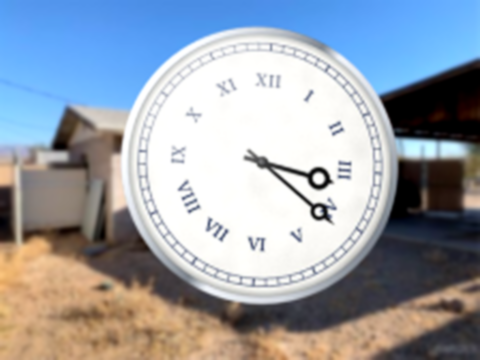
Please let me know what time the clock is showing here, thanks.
3:21
